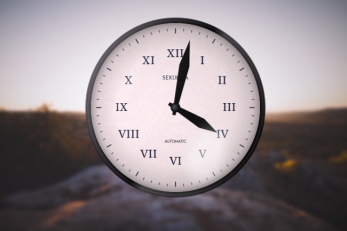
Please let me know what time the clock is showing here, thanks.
4:02
